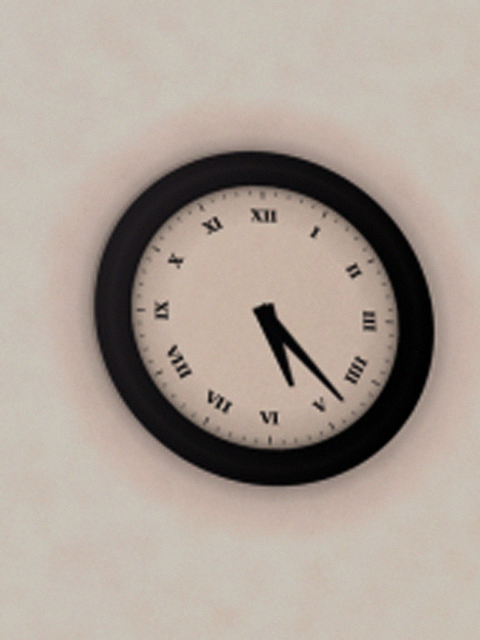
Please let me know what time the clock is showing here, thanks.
5:23
